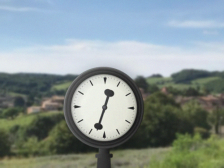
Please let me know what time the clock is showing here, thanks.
12:33
